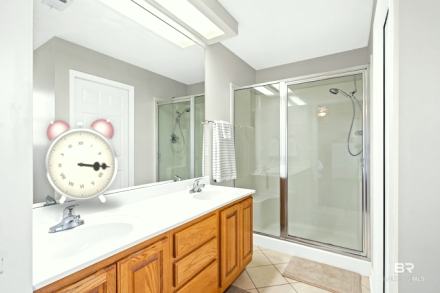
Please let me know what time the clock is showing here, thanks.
3:16
